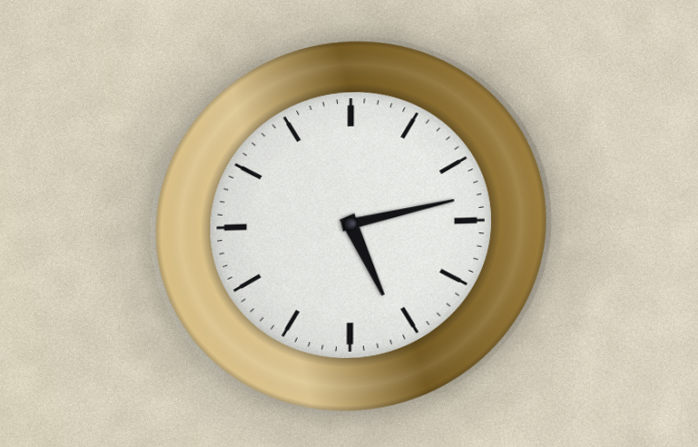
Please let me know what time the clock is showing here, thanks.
5:13
